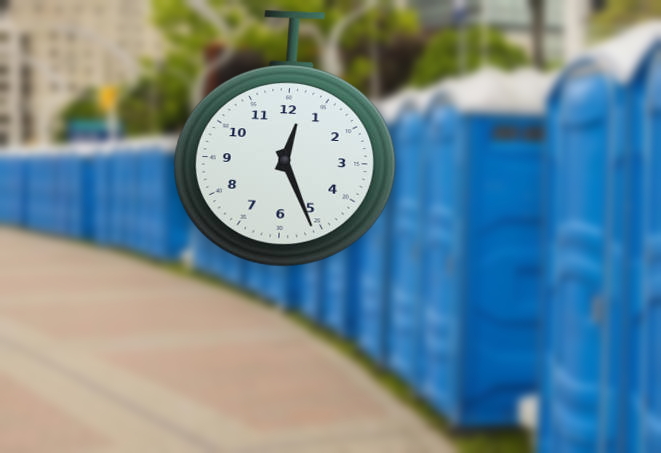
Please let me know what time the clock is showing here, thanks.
12:26
